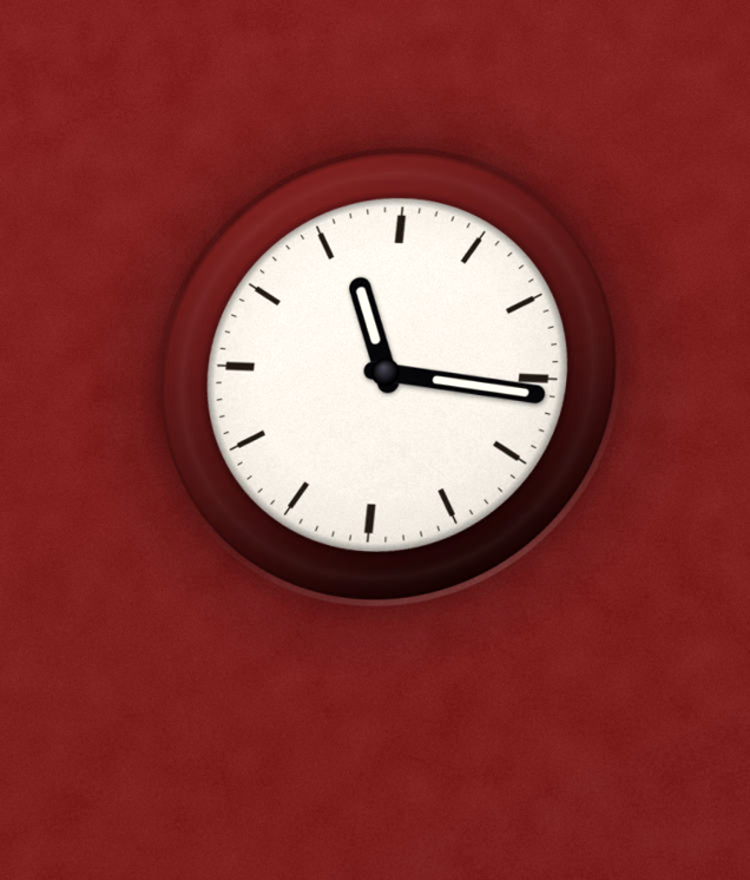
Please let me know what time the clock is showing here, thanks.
11:16
